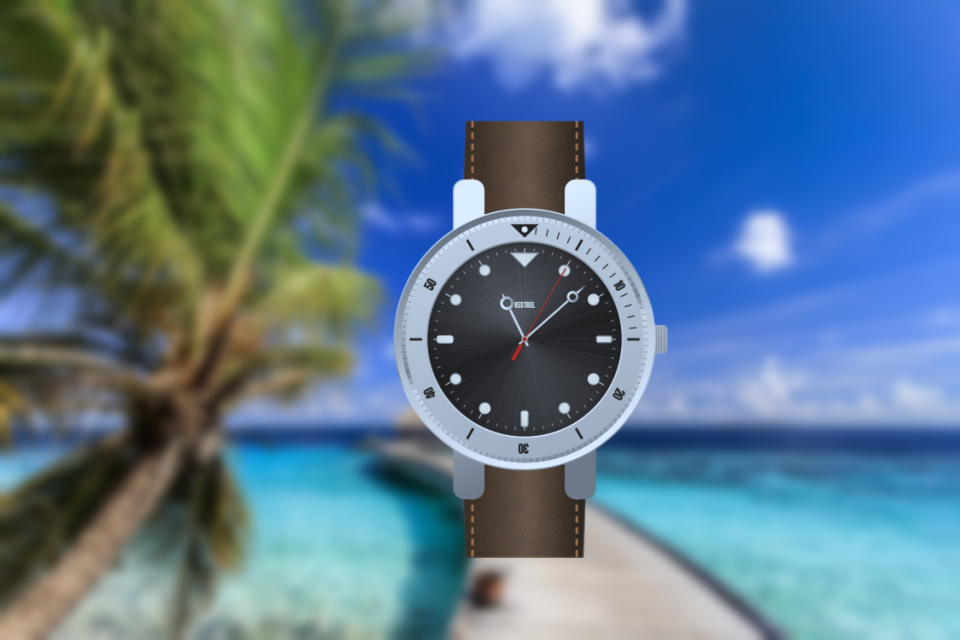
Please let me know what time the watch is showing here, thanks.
11:08:05
